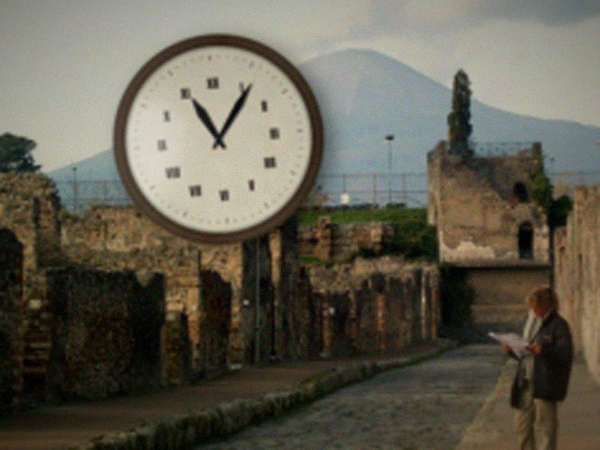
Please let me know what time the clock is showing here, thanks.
11:06
